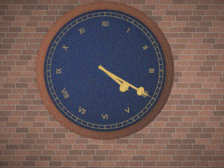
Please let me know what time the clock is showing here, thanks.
4:20
